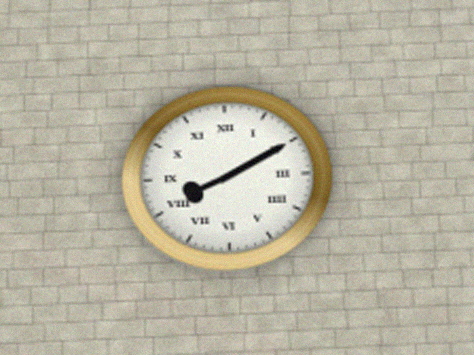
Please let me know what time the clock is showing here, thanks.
8:10
